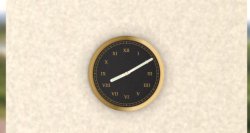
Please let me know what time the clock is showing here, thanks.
8:10
